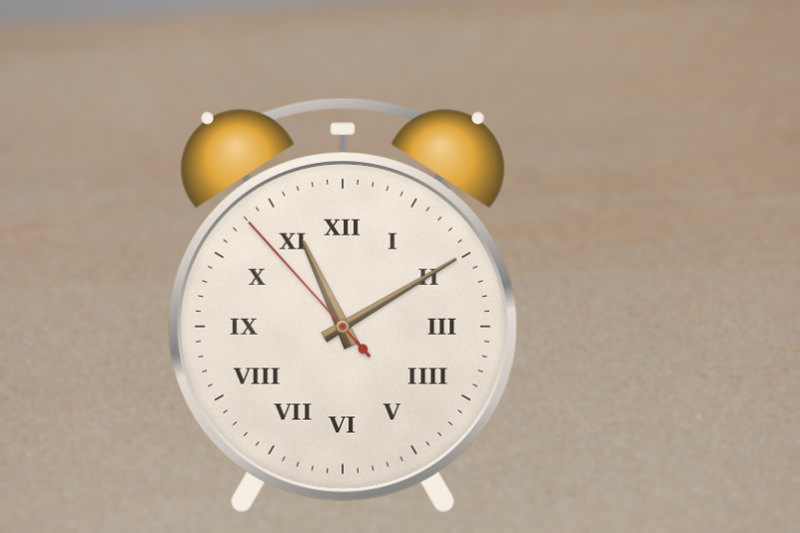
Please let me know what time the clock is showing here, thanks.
11:09:53
